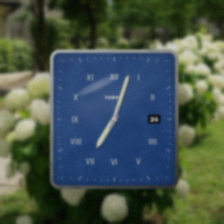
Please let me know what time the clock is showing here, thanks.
7:03
